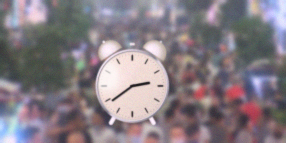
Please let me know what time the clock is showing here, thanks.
2:39
